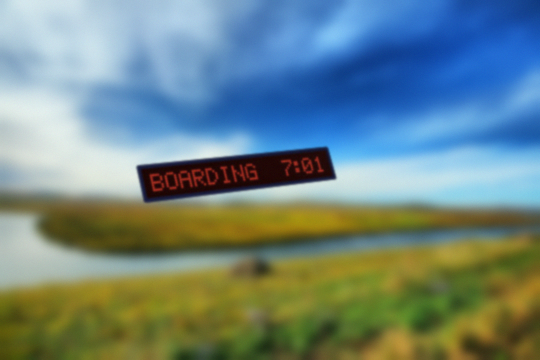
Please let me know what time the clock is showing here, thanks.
7:01
